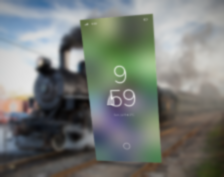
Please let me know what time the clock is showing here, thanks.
9:59
